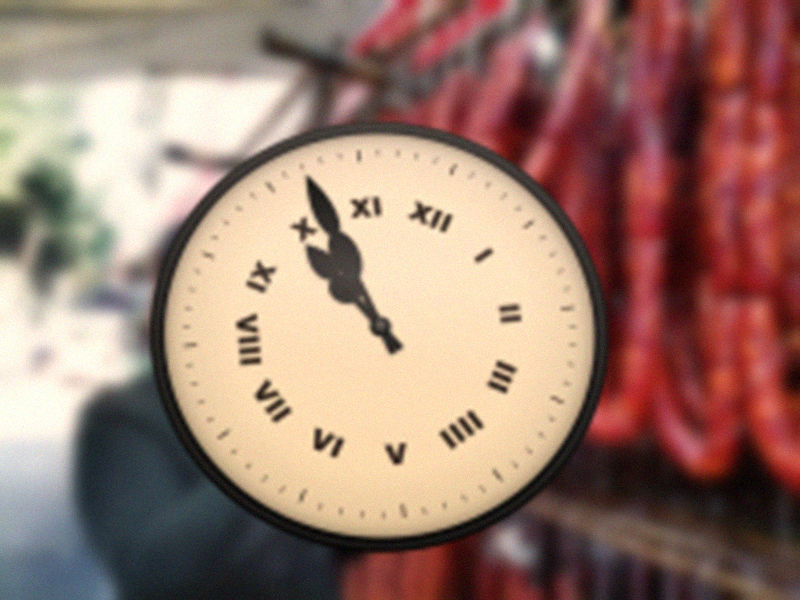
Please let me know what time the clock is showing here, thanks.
9:52
